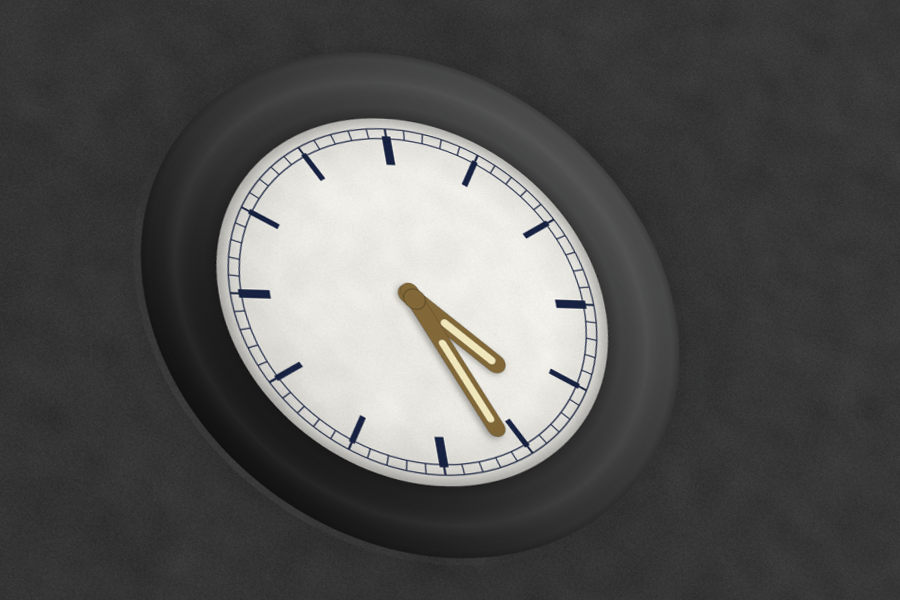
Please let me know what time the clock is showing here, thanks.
4:26
